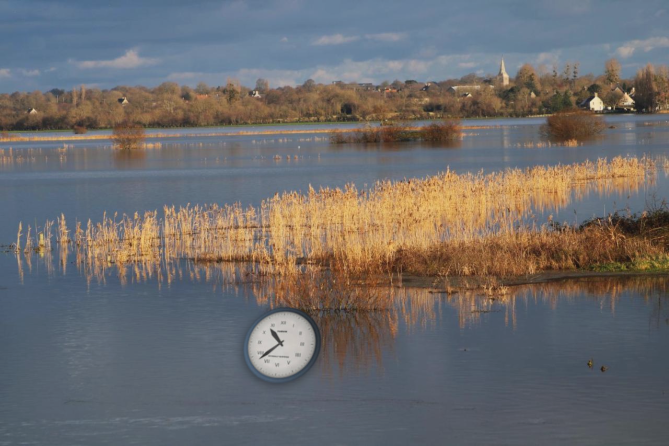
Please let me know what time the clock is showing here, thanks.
10:38
